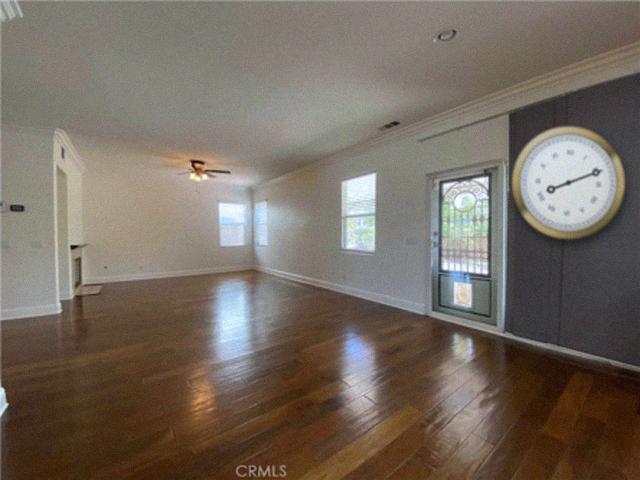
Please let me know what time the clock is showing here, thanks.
8:11
